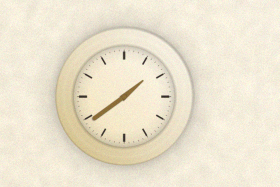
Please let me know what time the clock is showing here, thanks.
1:39
